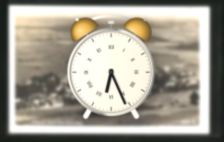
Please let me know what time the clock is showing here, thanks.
6:26
